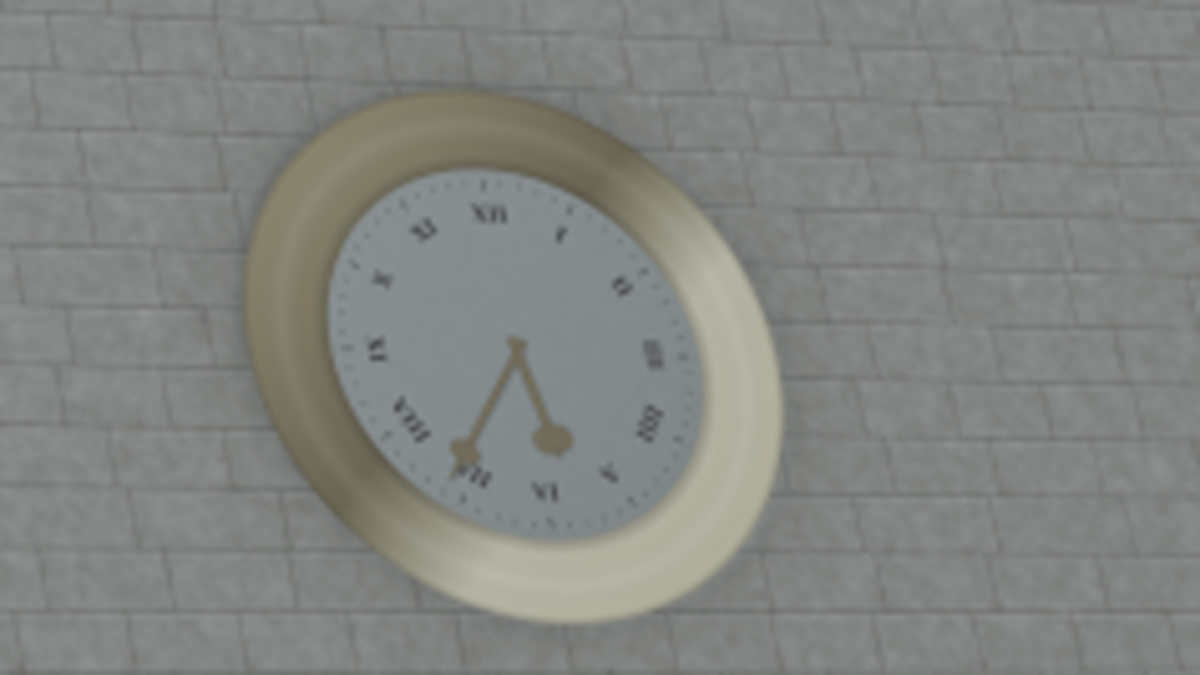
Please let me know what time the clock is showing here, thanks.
5:36
